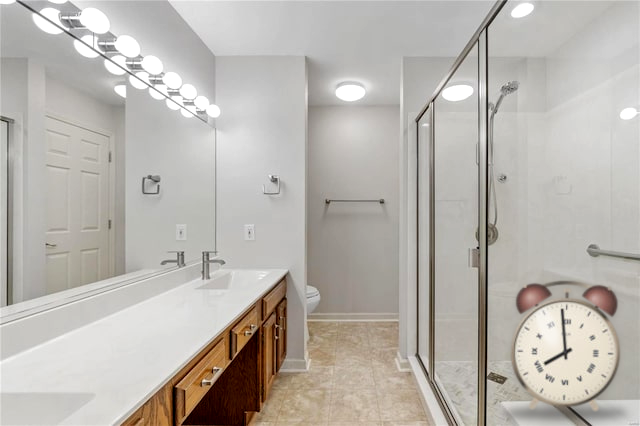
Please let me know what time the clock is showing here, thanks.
7:59
